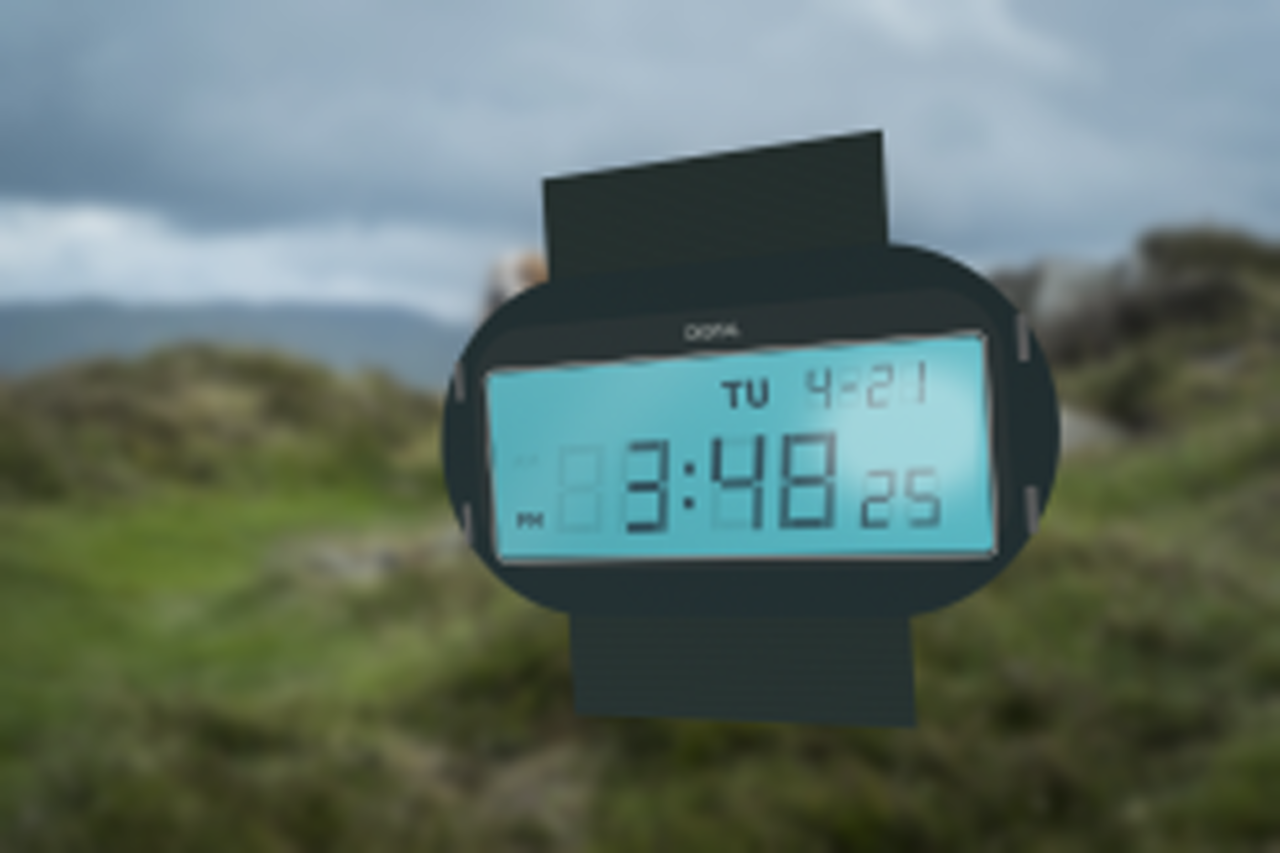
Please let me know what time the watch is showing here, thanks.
3:48:25
